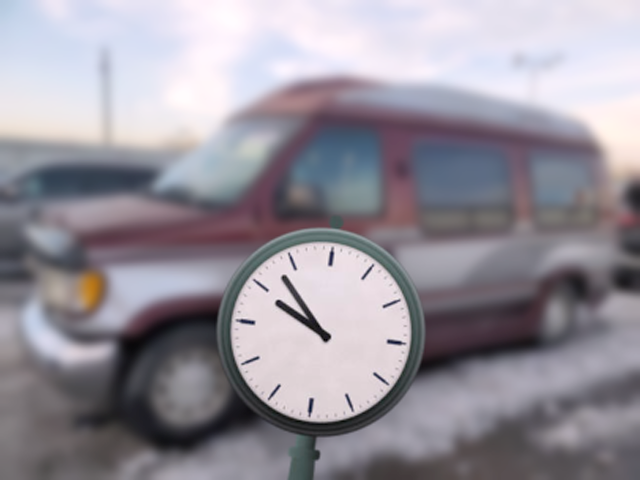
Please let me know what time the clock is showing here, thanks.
9:53
